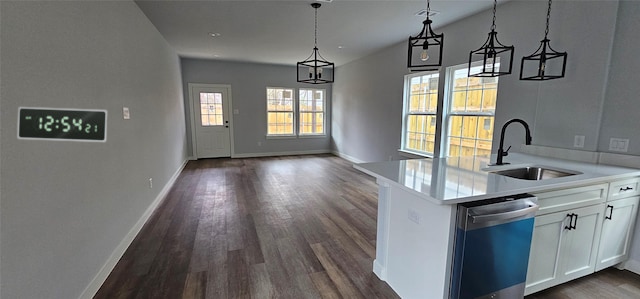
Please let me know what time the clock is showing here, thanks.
12:54
